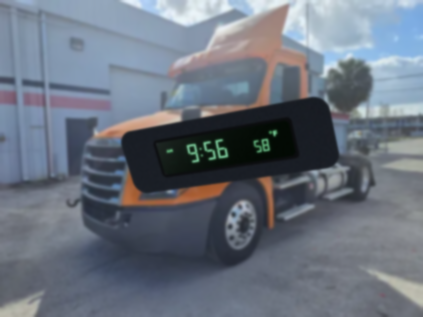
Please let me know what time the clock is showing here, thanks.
9:56
